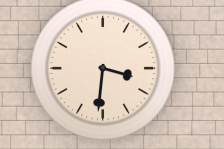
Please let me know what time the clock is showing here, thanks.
3:31
